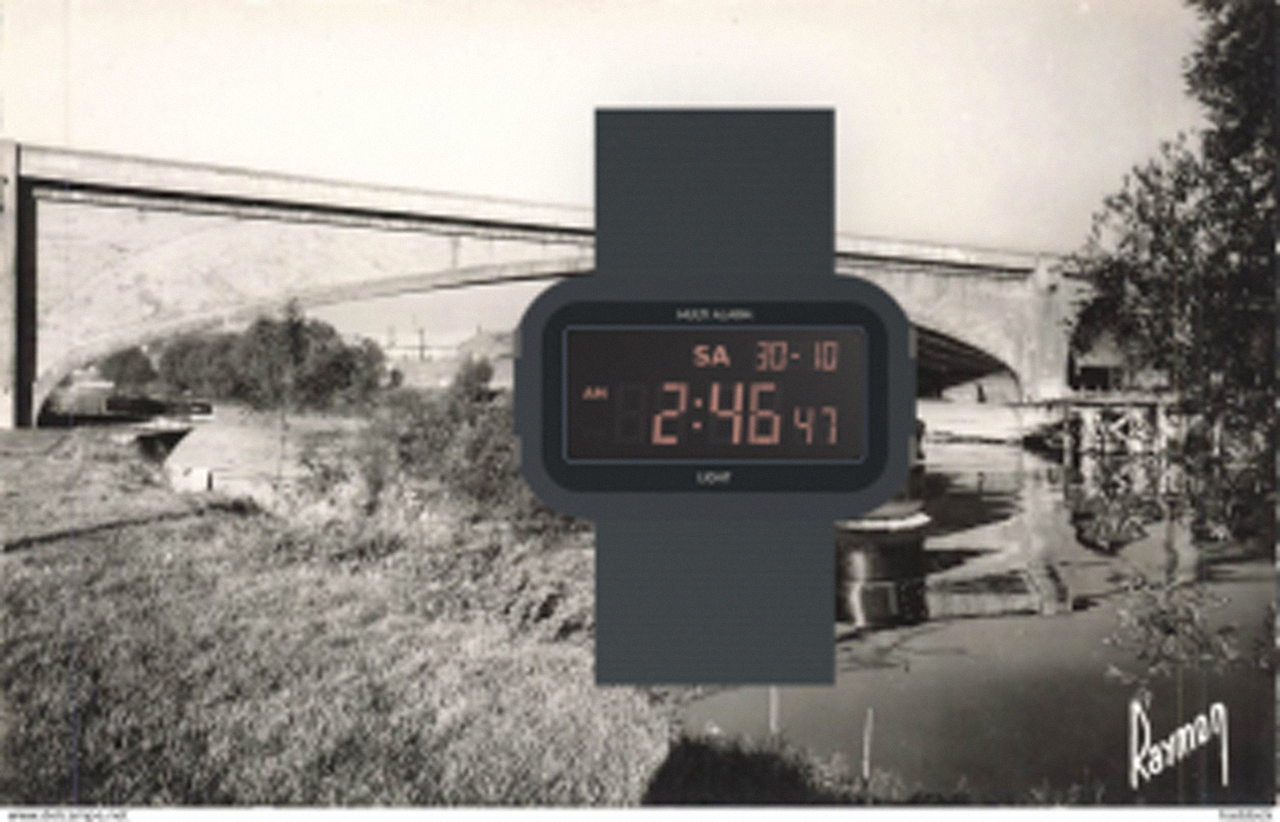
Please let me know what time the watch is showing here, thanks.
2:46:47
